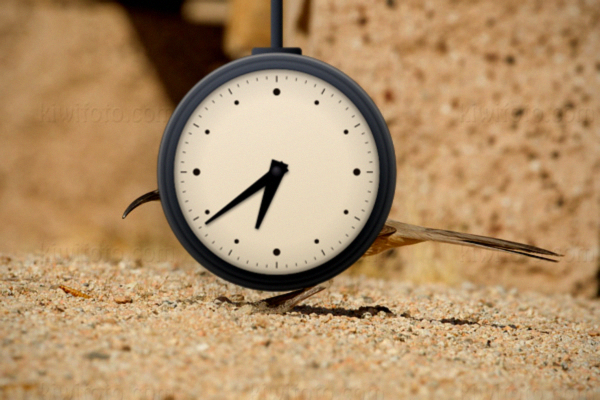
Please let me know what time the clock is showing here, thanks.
6:39
